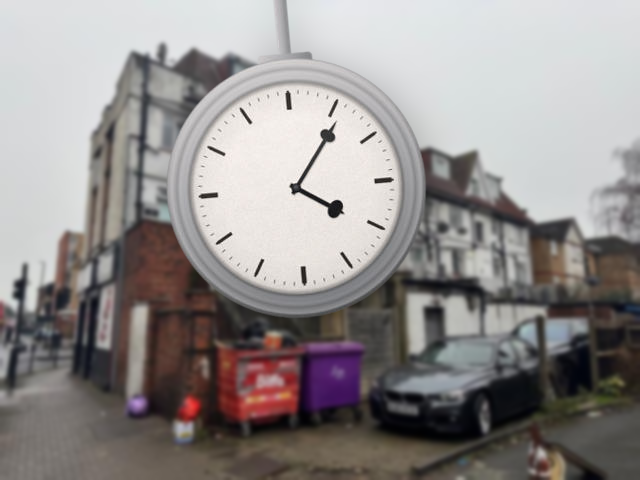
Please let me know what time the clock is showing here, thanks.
4:06
